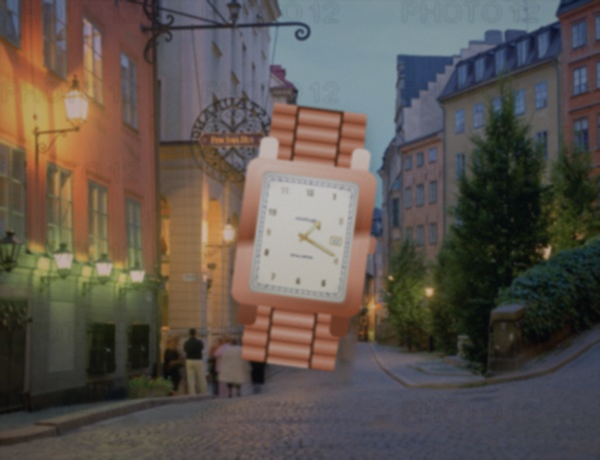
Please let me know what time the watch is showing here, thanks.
1:19
